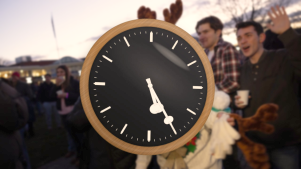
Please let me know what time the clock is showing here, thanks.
5:25
